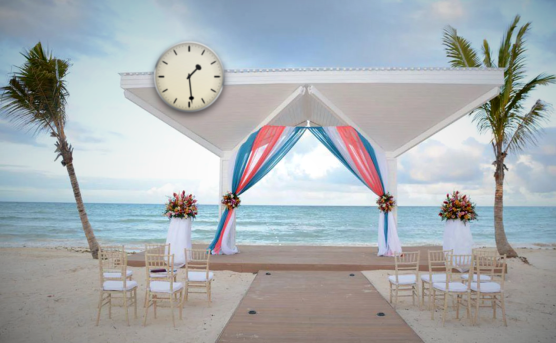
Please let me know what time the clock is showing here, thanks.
1:29
